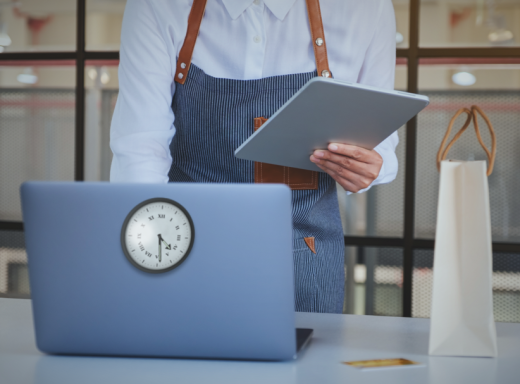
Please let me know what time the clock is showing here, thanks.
4:29
